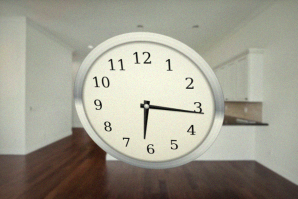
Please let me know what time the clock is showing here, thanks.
6:16
